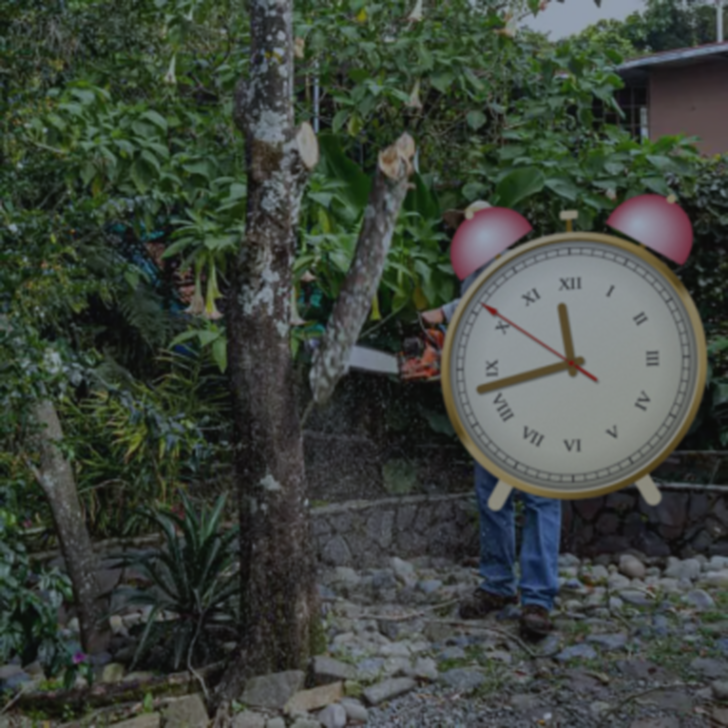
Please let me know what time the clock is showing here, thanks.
11:42:51
